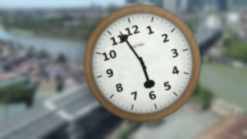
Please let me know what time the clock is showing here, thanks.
5:57
